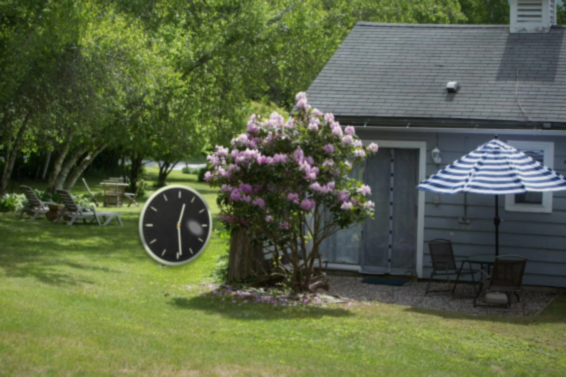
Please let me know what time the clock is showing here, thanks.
12:29
